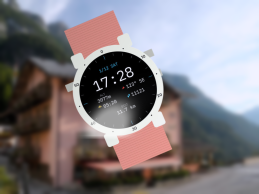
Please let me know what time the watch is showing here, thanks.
17:28
